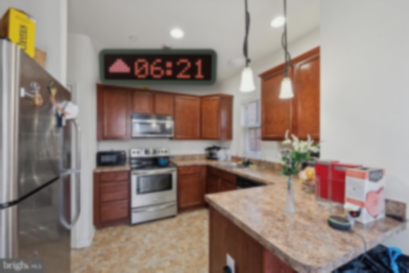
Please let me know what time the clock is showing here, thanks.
6:21
